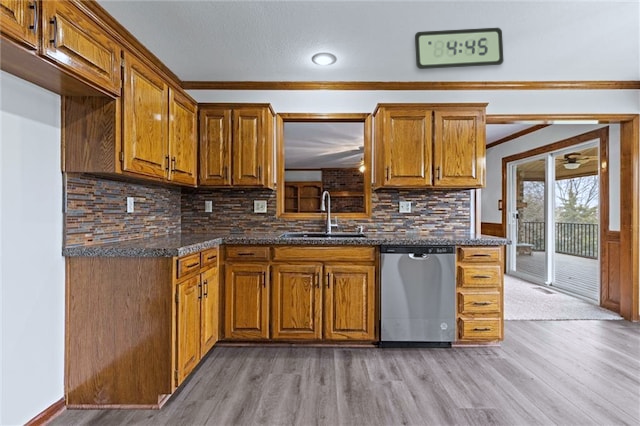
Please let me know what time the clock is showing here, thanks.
4:45
